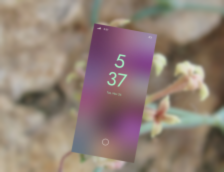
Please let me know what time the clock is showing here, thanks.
5:37
